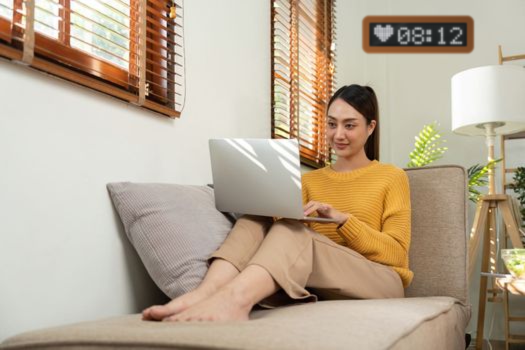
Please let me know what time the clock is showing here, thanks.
8:12
